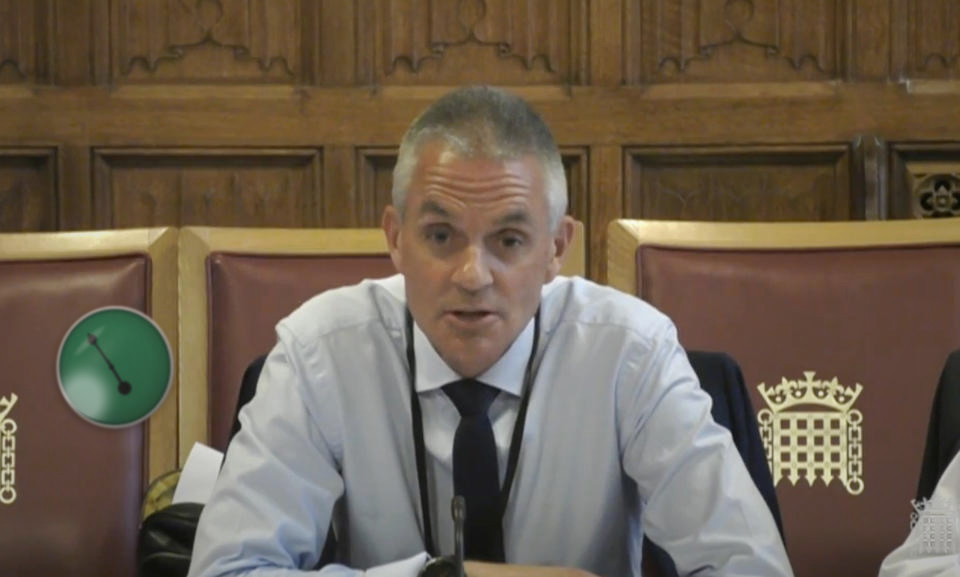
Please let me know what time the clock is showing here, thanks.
4:54
